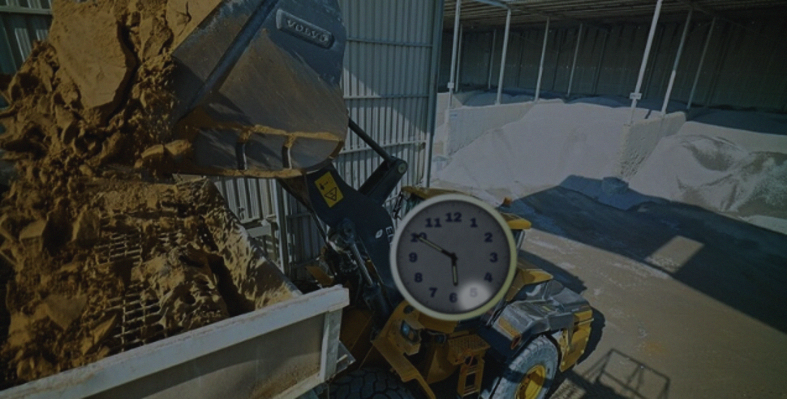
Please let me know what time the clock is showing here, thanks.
5:50
